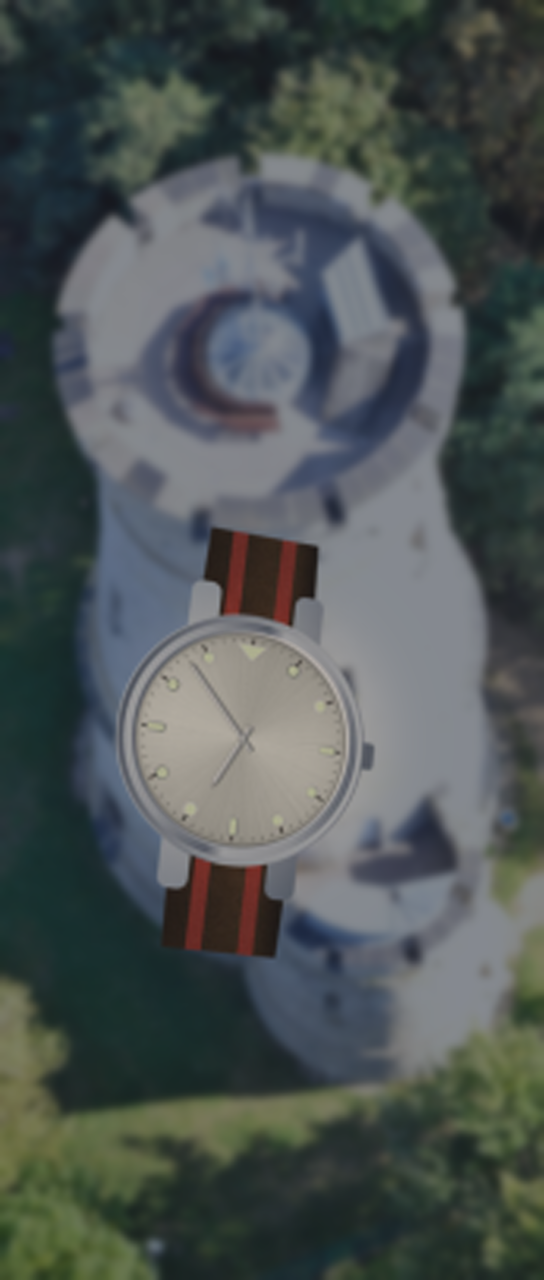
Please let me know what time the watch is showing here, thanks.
6:53
